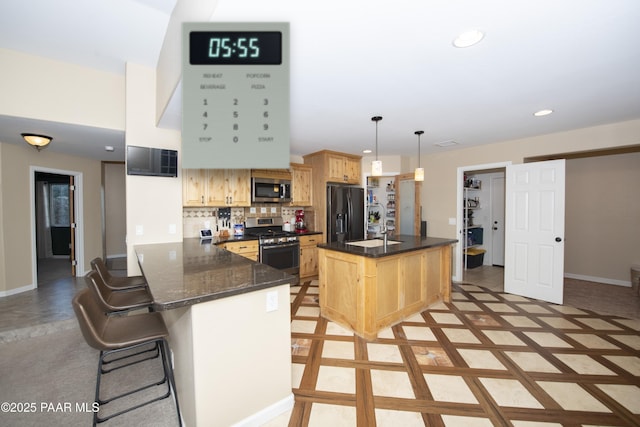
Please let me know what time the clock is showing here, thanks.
5:55
